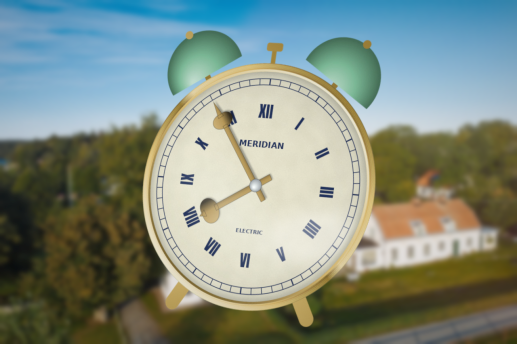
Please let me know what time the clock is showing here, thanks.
7:54
